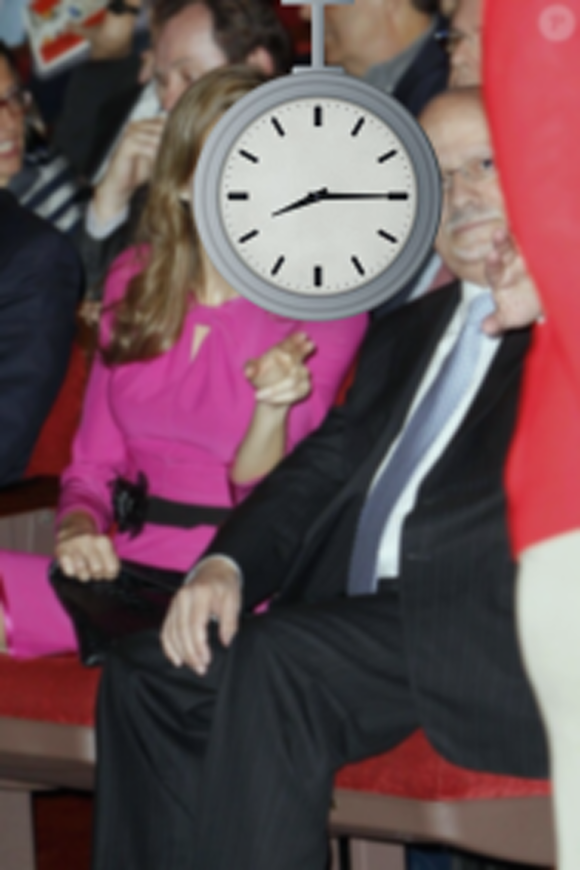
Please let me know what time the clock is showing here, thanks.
8:15
